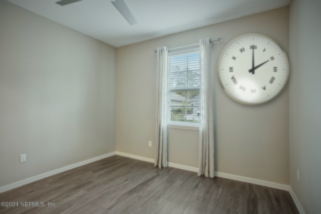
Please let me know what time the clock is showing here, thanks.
2:00
